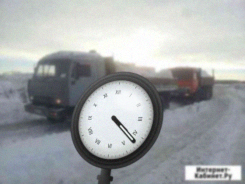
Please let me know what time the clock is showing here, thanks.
4:22
